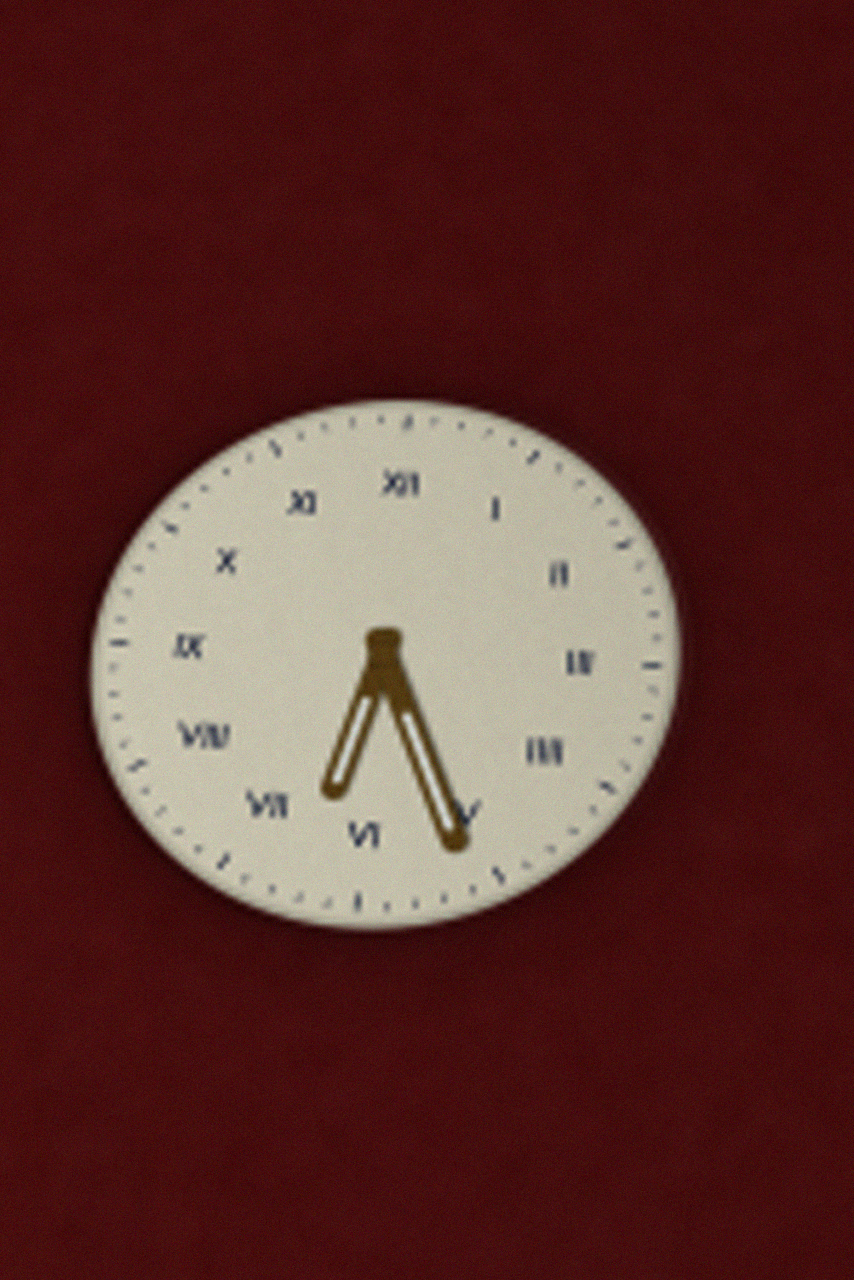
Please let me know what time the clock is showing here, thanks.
6:26
